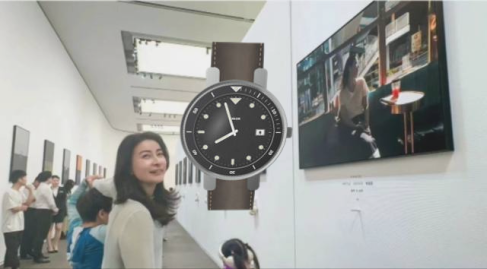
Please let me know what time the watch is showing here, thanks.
7:57
